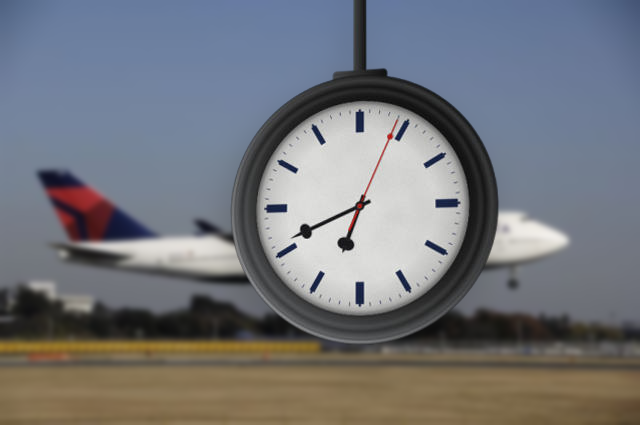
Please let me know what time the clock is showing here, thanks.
6:41:04
